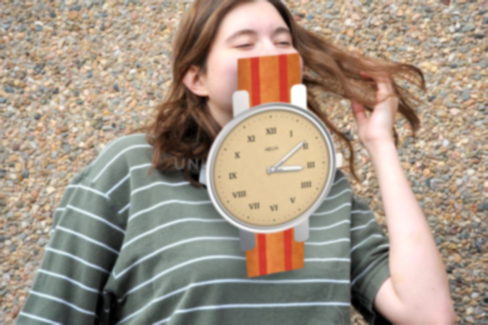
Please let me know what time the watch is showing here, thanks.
3:09
